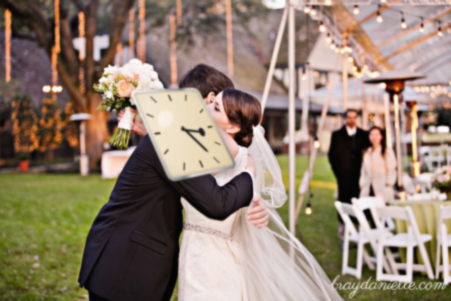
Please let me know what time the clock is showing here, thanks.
3:25
